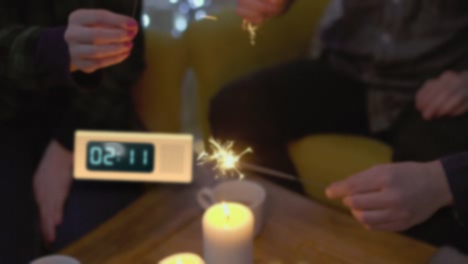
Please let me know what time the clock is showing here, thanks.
2:11
